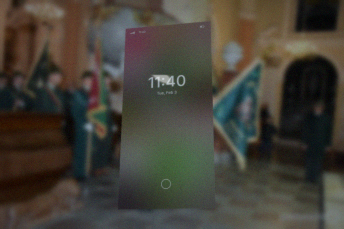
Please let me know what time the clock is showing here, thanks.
11:40
